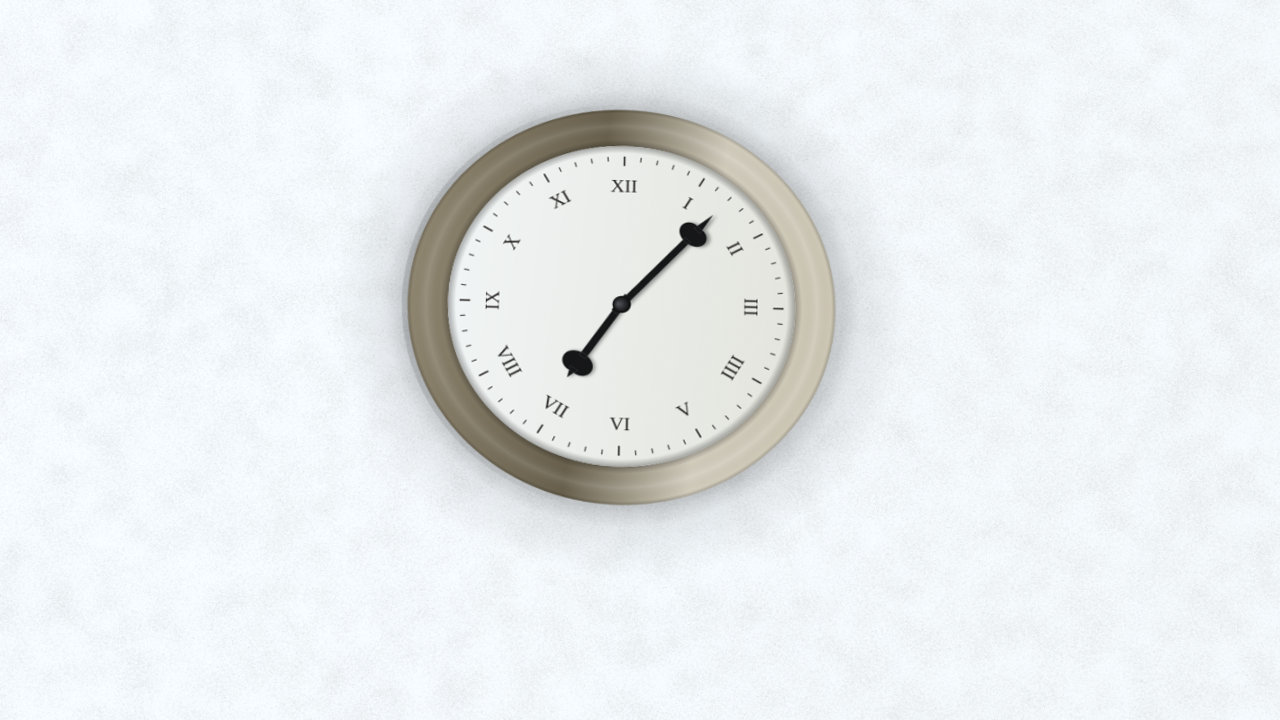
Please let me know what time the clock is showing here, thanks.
7:07
